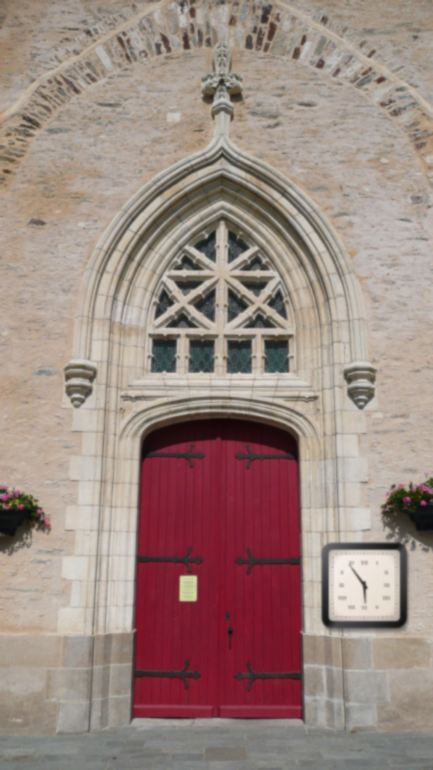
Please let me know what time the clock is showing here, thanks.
5:54
